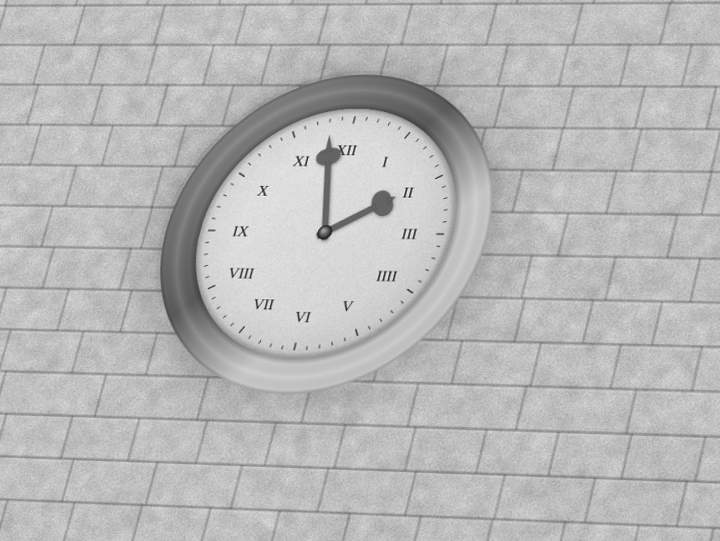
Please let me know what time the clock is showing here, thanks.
1:58
